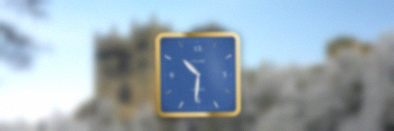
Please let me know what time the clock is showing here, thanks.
10:31
